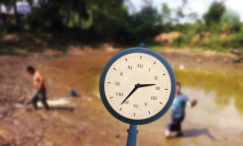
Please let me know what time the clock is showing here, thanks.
2:36
